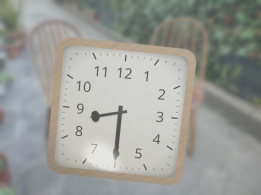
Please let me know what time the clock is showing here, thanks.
8:30
